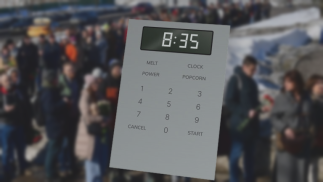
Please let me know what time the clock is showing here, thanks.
8:35
